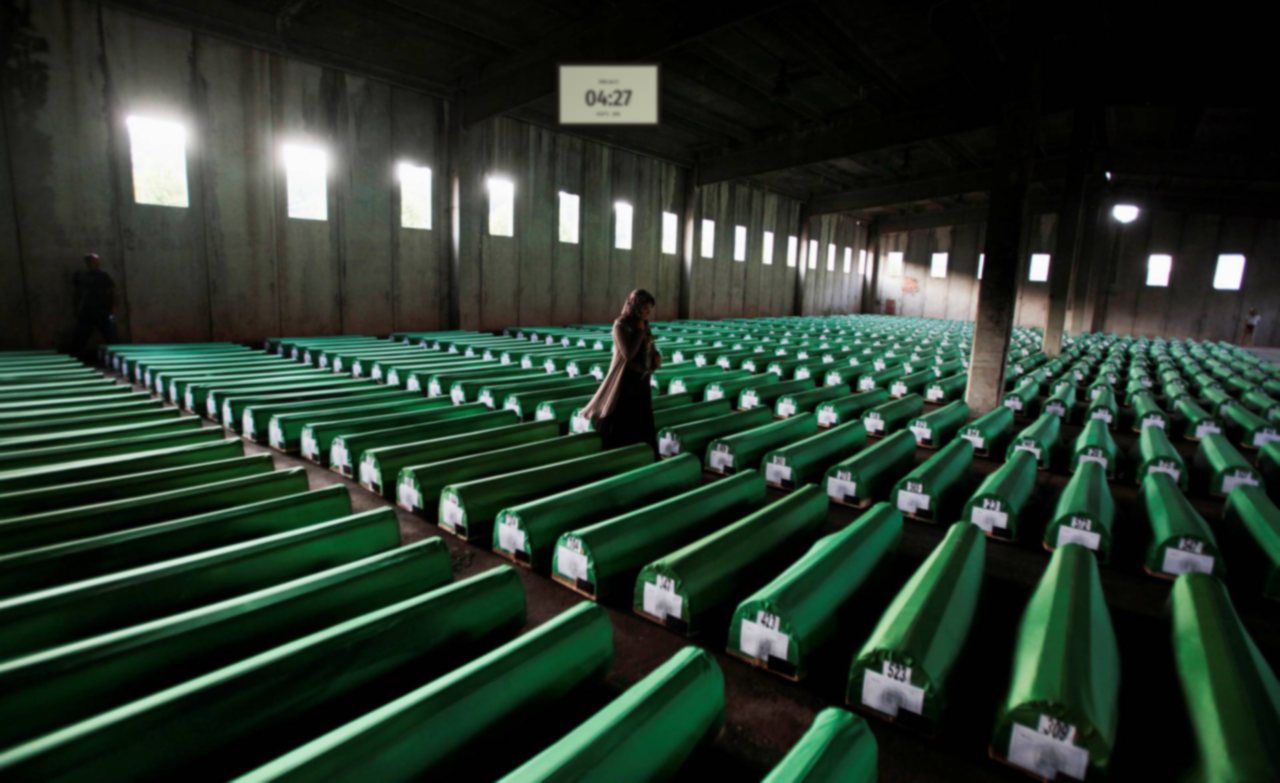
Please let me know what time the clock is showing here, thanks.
4:27
